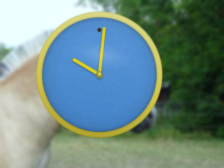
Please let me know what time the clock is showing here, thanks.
10:01
